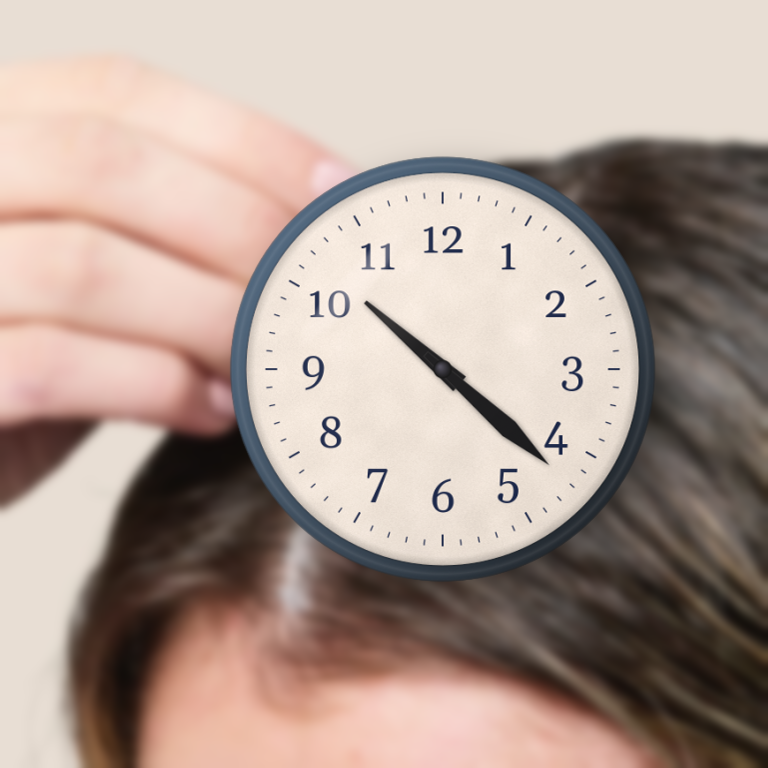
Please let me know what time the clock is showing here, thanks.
10:22
